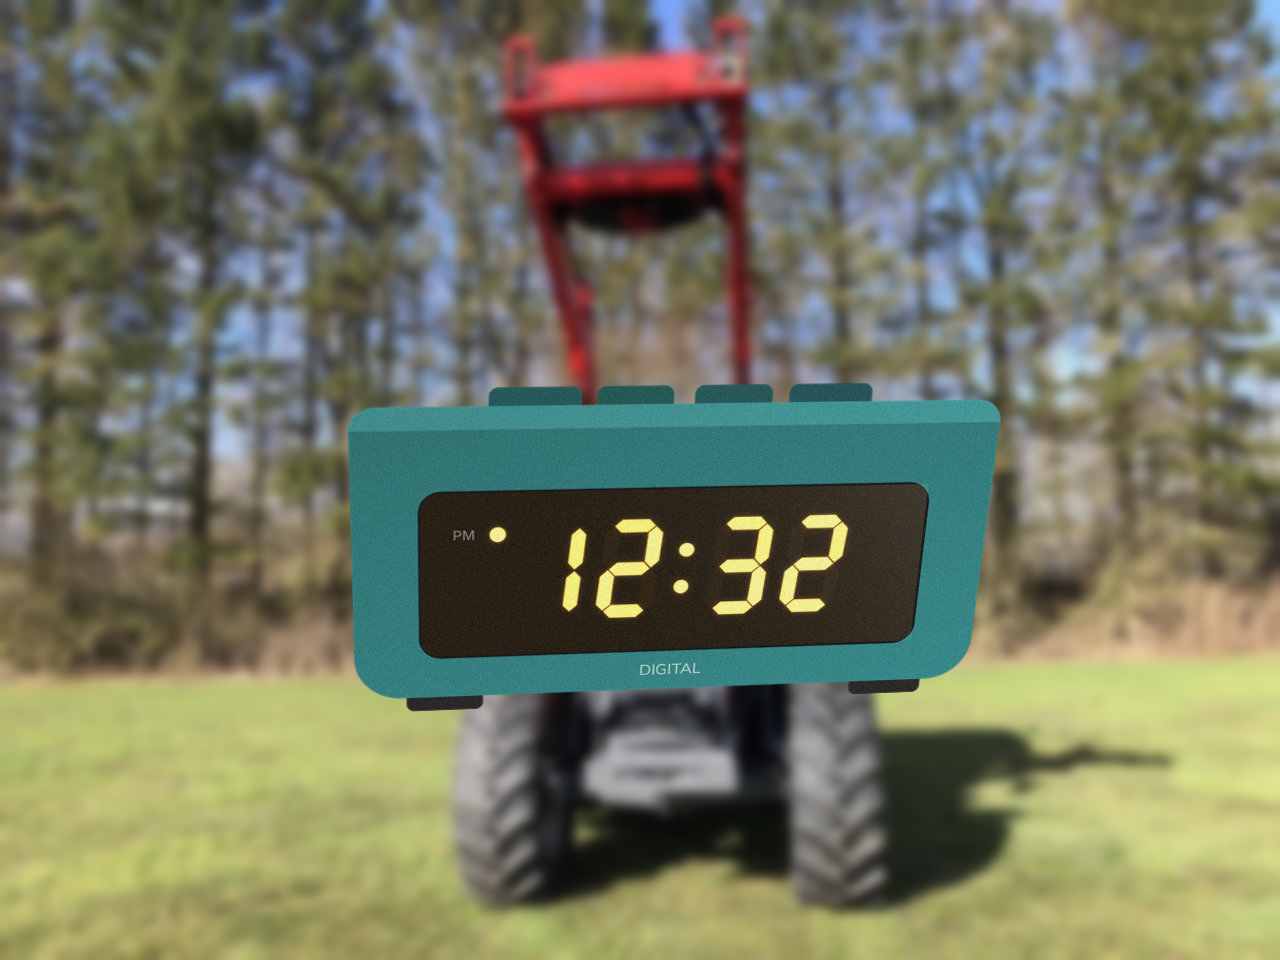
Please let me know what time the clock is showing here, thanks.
12:32
